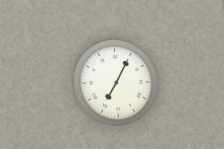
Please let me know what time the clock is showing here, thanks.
7:05
